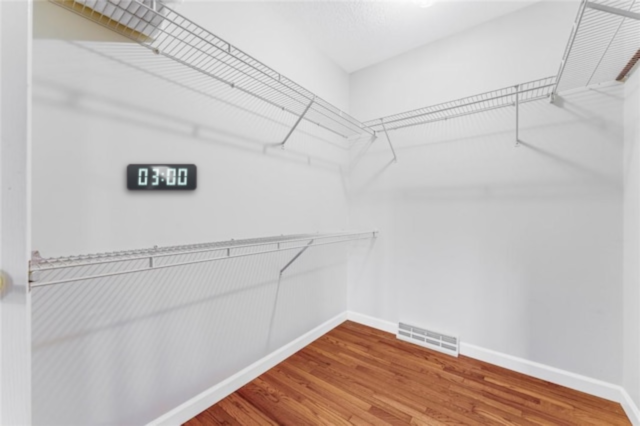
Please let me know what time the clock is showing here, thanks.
3:00
